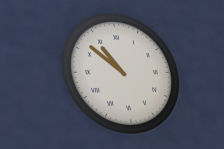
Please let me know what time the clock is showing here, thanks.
10:52
